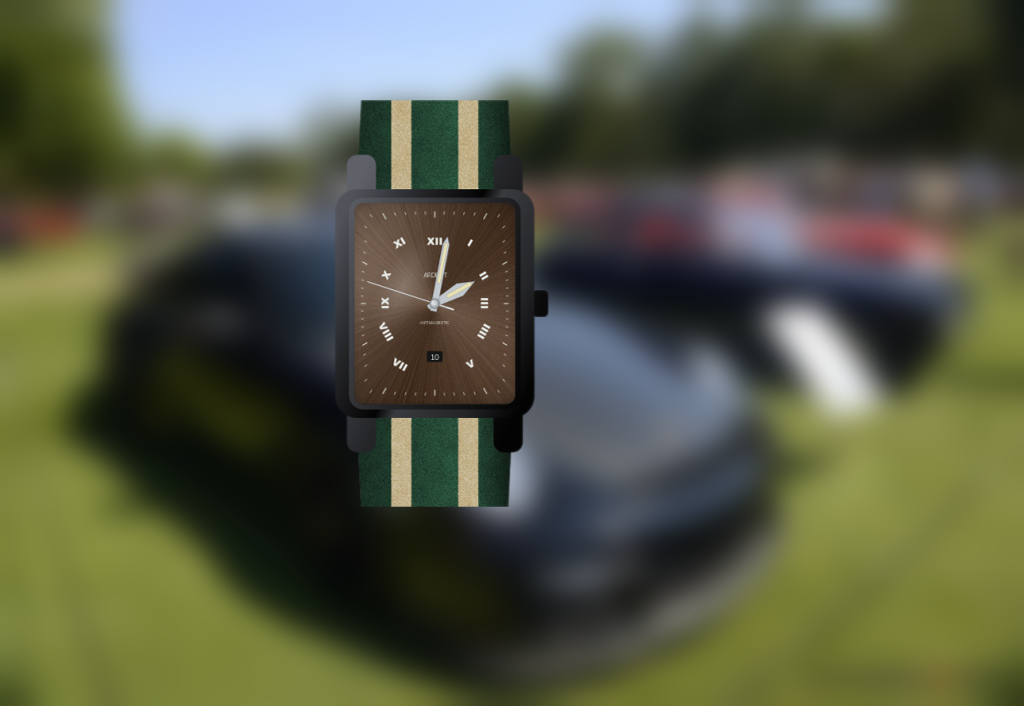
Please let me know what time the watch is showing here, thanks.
2:01:48
